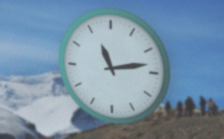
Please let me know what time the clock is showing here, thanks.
11:13
